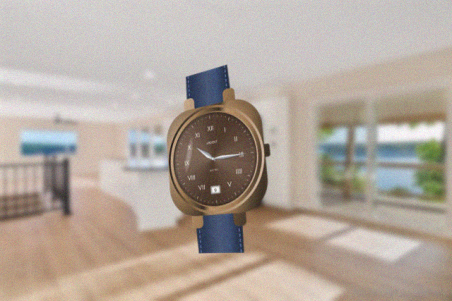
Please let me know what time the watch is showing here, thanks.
10:15
